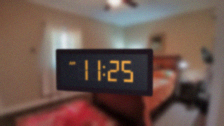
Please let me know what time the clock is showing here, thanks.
11:25
